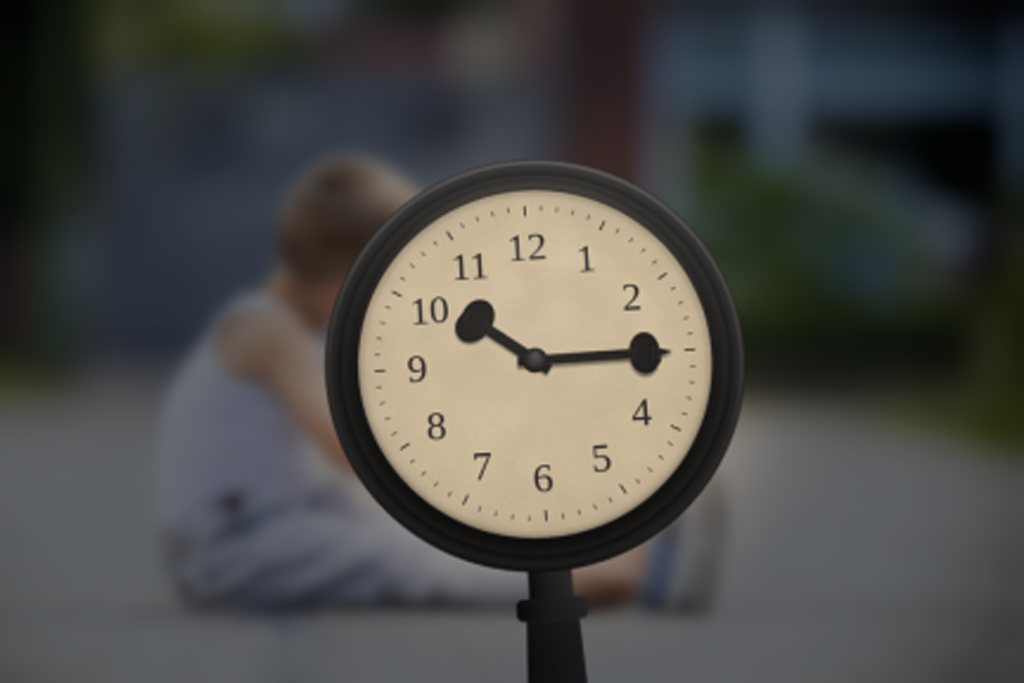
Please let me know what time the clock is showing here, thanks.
10:15
